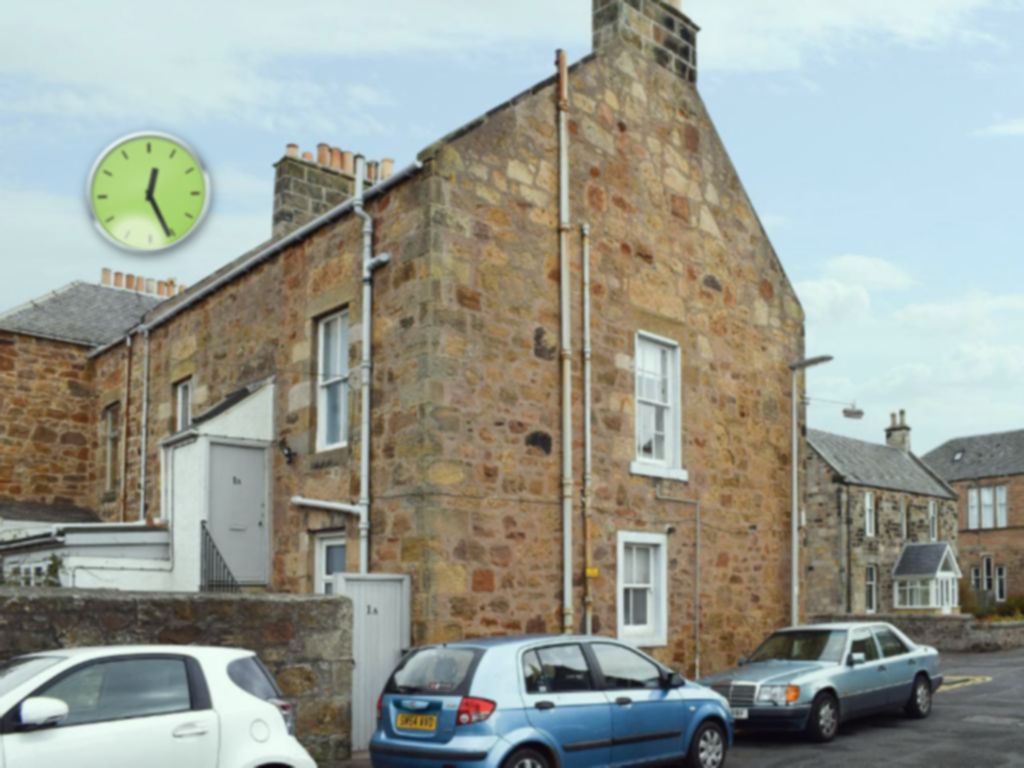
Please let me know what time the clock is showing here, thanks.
12:26
